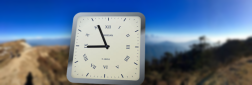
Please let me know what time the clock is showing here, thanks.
8:56
